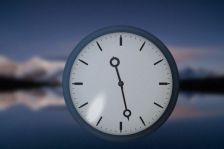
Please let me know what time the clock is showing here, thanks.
11:28
